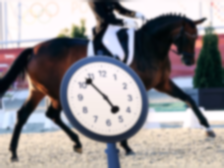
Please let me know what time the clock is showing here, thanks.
4:53
